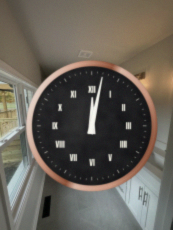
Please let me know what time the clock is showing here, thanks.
12:02
